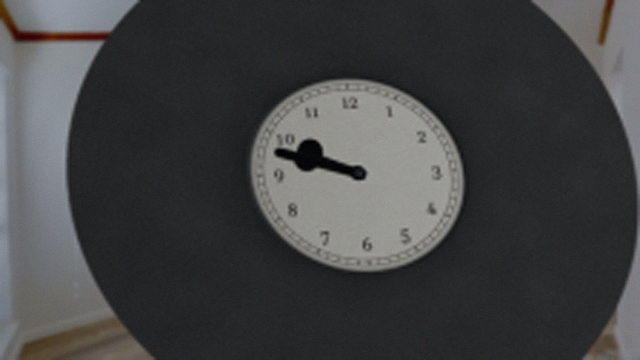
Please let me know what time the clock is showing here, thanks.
9:48
